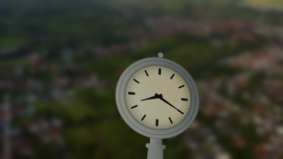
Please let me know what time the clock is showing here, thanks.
8:20
